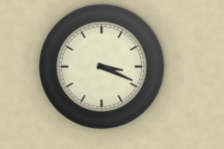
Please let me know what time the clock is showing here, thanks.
3:19
